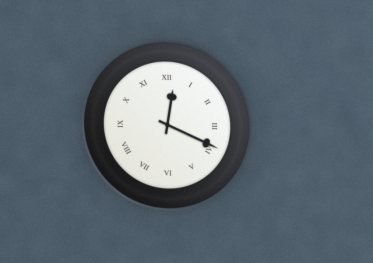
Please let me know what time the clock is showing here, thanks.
12:19
